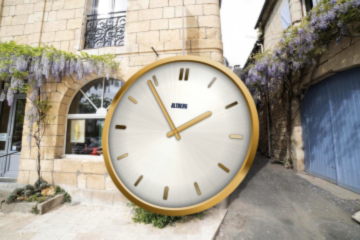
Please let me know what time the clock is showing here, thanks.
1:54
